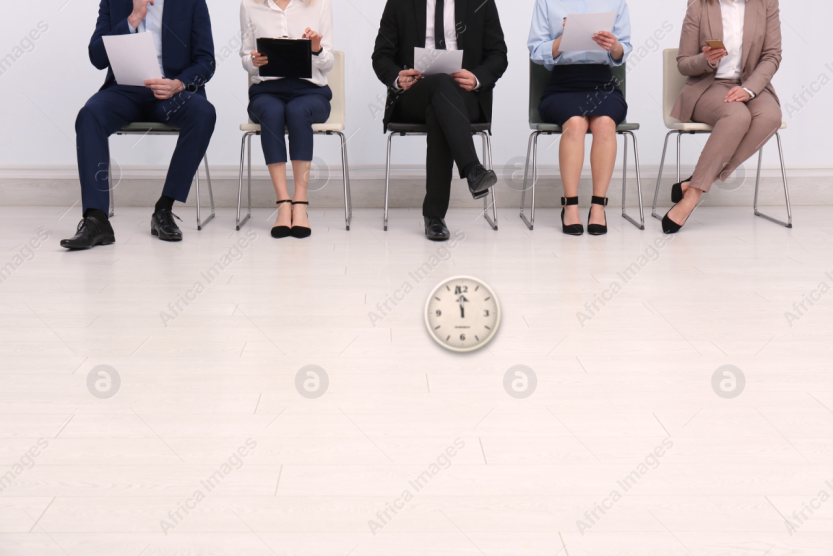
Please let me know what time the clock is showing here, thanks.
11:58
